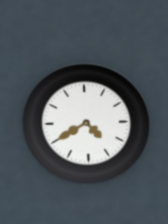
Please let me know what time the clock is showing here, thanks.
4:40
